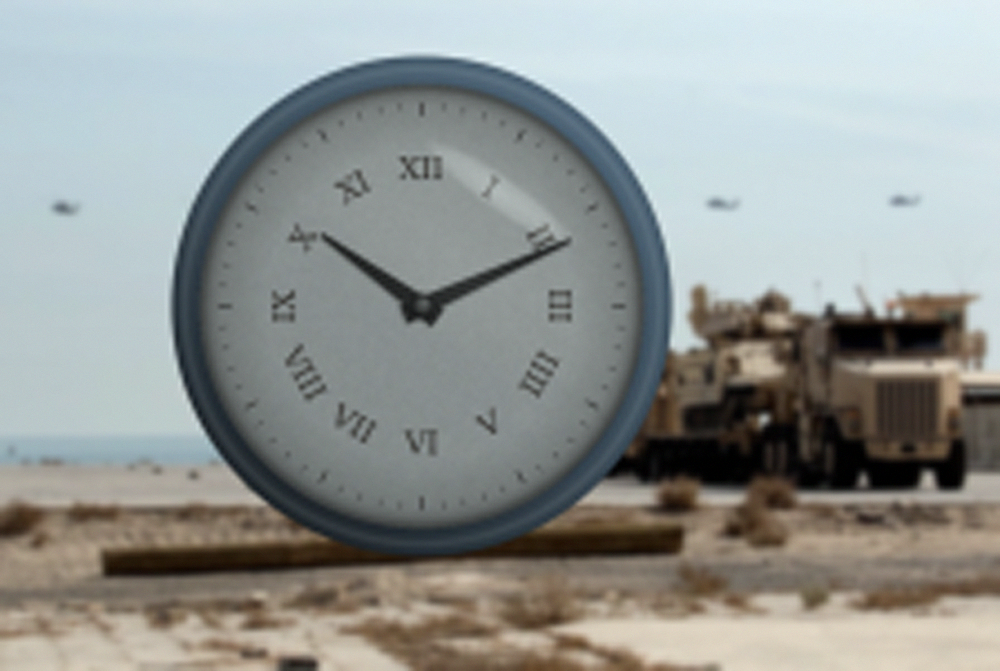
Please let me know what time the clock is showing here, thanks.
10:11
